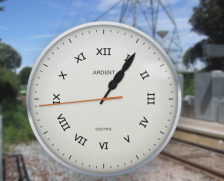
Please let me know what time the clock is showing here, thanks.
1:05:44
